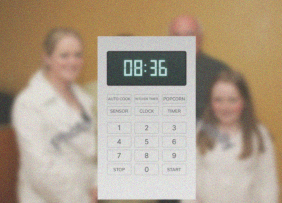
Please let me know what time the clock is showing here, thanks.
8:36
